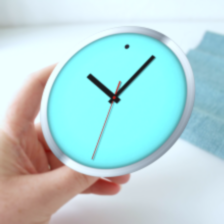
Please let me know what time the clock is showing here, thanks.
10:05:31
